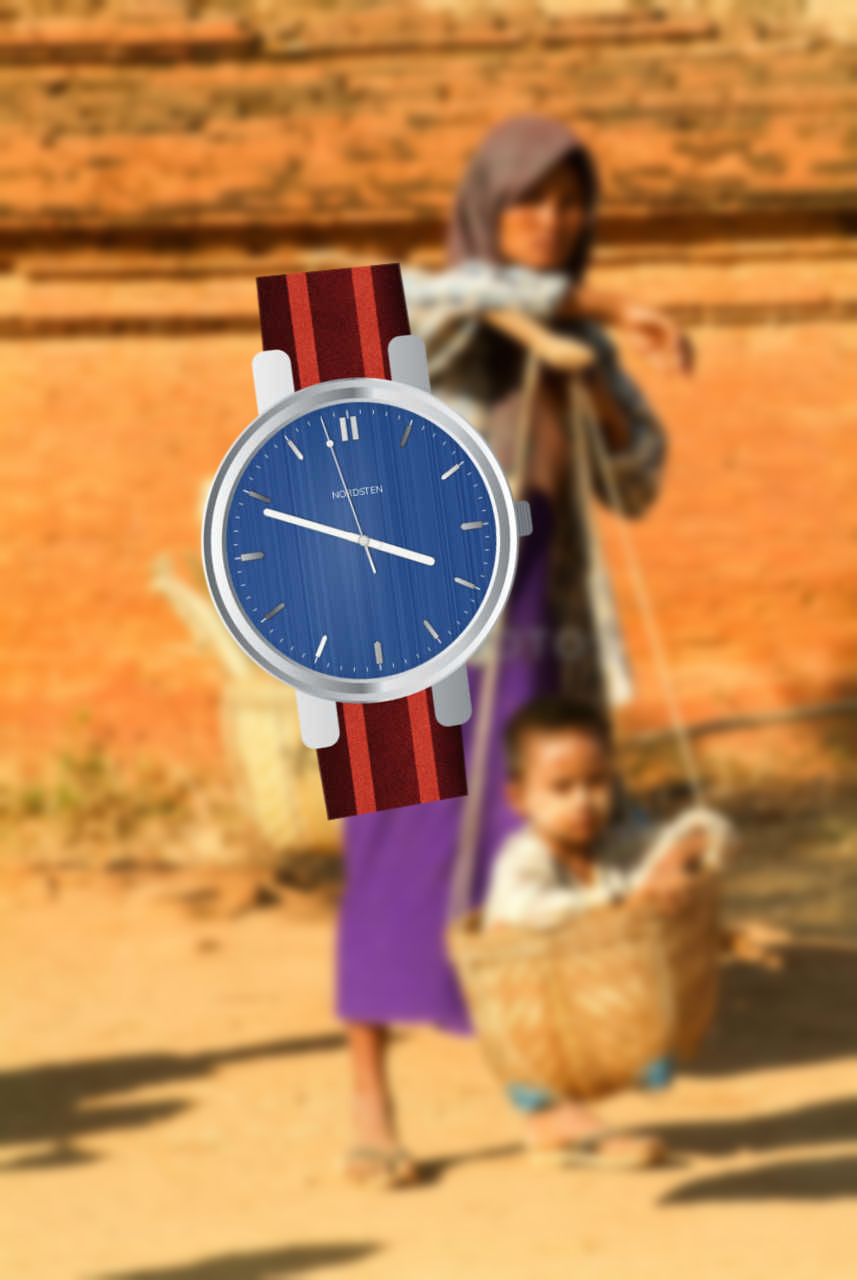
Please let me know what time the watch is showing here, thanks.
3:48:58
